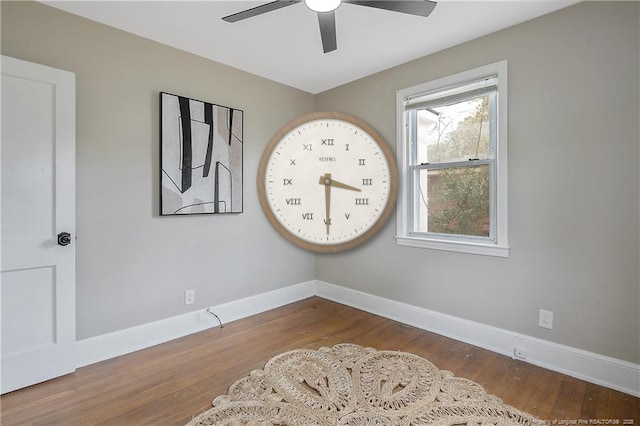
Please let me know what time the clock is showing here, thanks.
3:30
